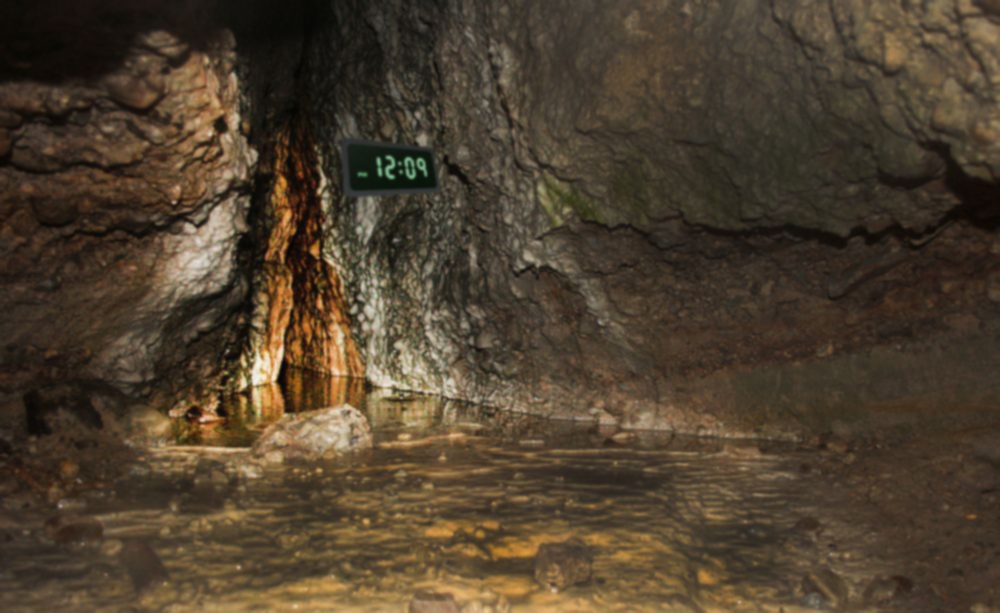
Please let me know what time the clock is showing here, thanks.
12:09
